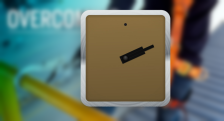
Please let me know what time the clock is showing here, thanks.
2:11
